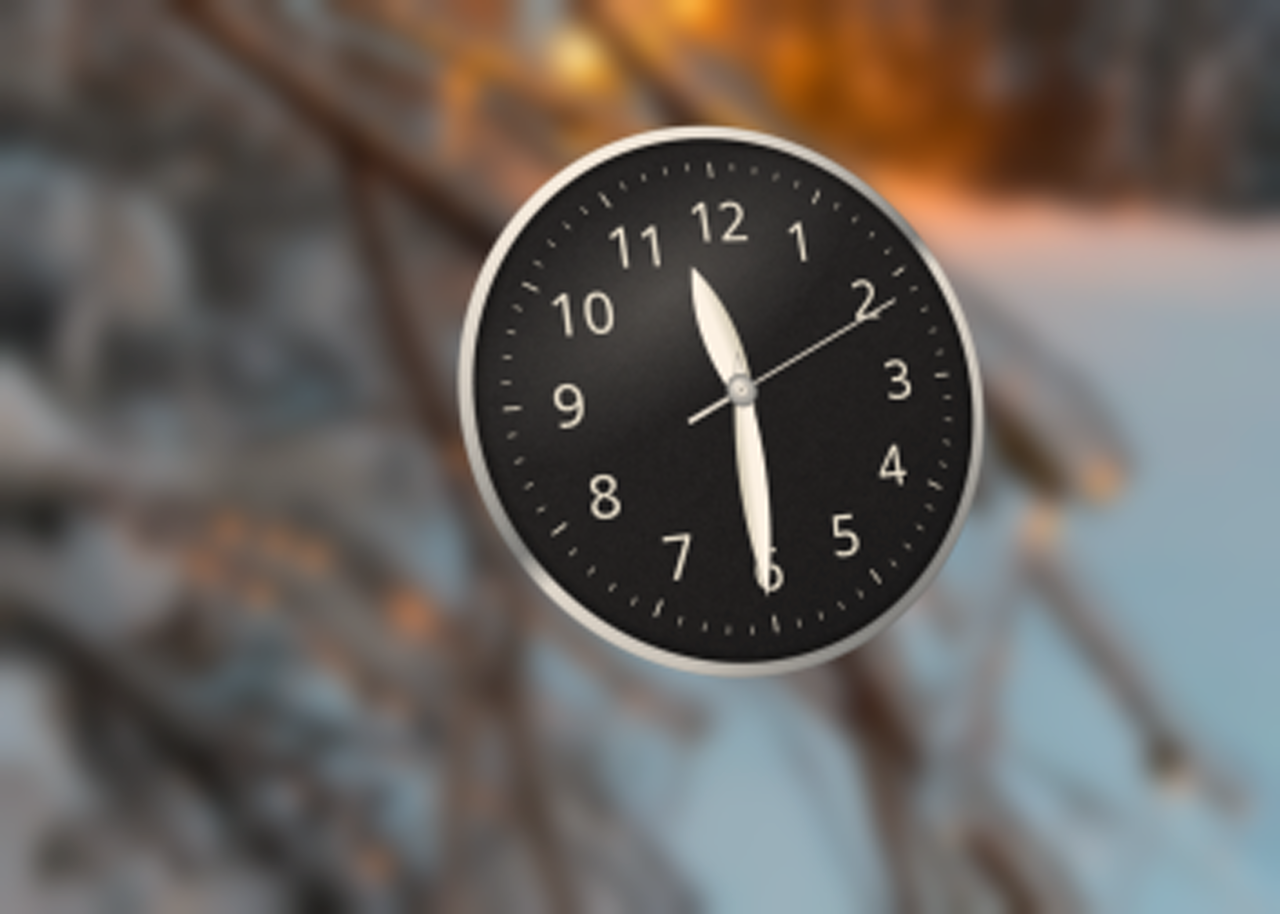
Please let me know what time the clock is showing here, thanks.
11:30:11
